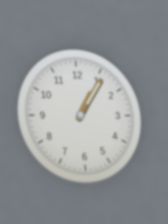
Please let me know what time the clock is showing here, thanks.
1:06
